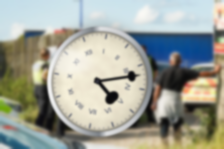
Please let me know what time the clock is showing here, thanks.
5:17
